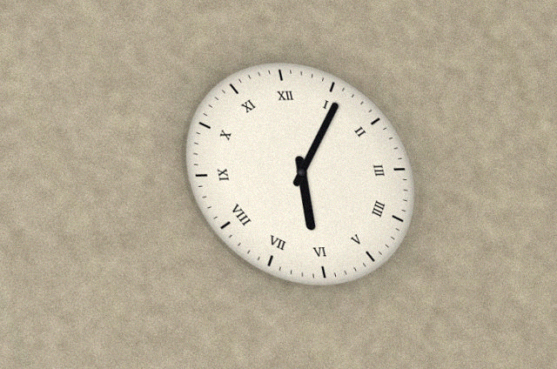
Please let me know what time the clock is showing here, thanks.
6:06
